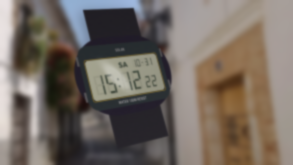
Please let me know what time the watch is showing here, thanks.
15:12:22
